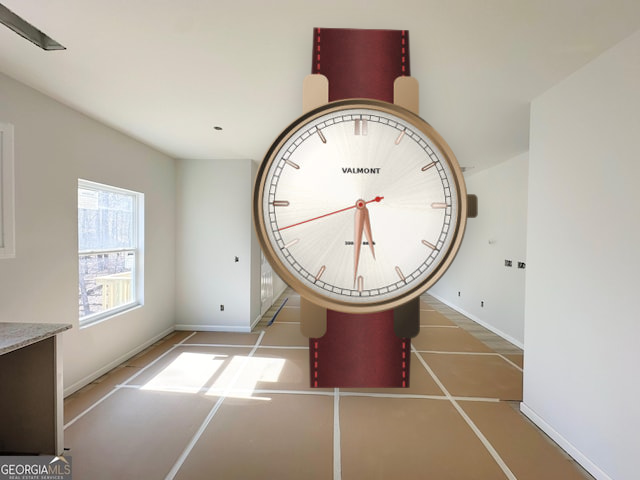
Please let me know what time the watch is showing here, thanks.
5:30:42
